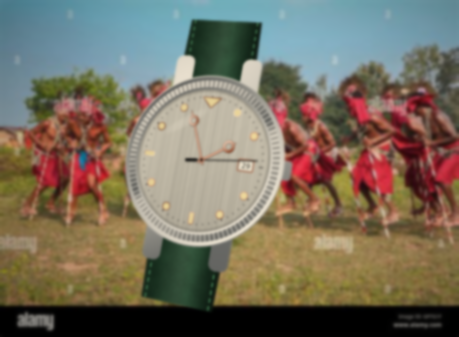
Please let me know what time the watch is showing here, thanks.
1:56:14
